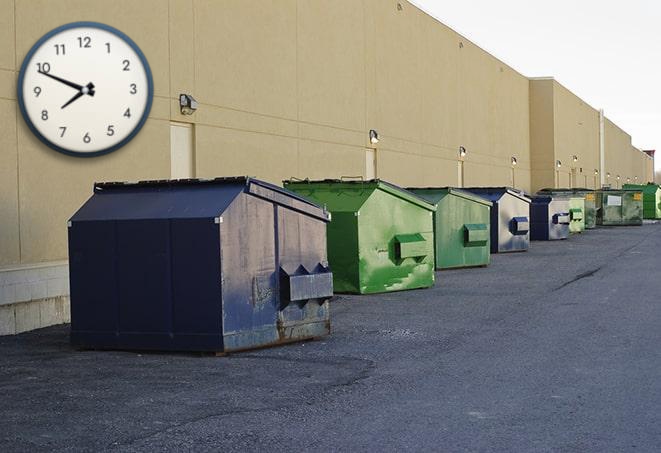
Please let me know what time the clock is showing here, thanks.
7:49
